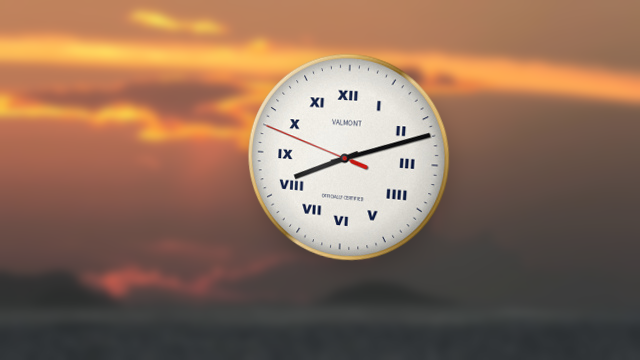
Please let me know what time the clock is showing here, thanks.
8:11:48
